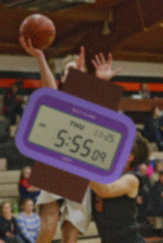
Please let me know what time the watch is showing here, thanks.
5:55:09
